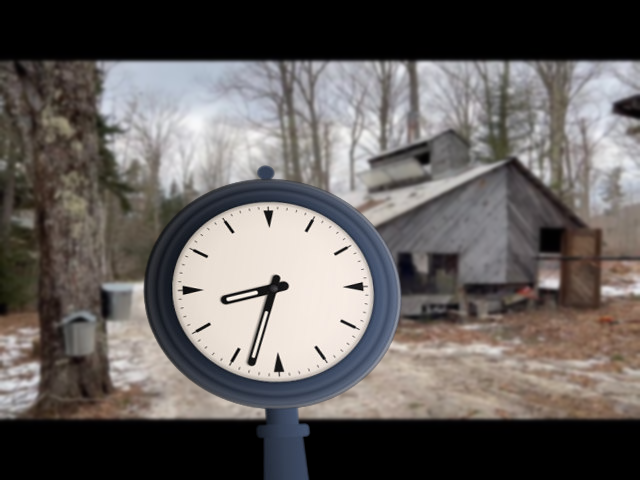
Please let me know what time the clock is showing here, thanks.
8:33
